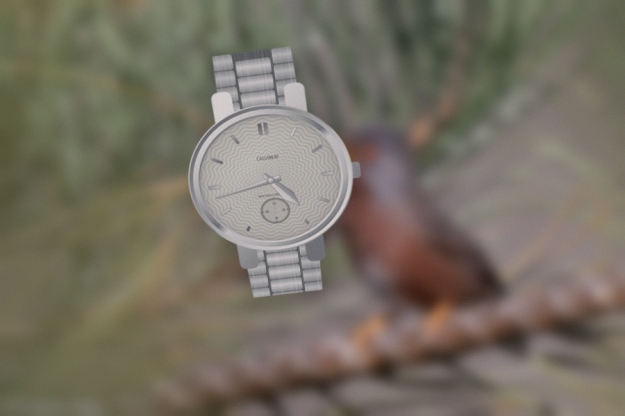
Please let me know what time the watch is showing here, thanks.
4:43
